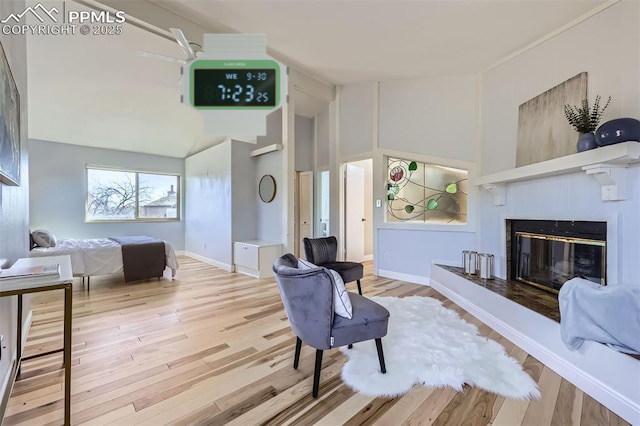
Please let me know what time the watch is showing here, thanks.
7:23
